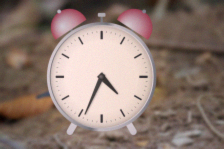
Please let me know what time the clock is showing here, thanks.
4:34
